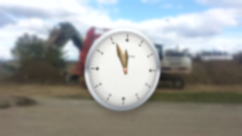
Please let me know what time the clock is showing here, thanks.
11:56
